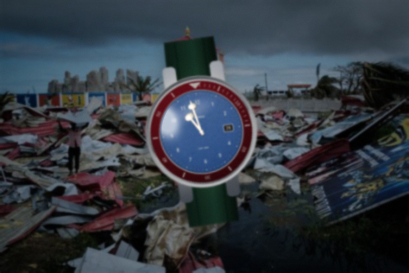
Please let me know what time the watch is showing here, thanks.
10:58
